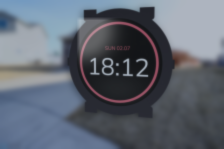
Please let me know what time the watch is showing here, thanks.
18:12
